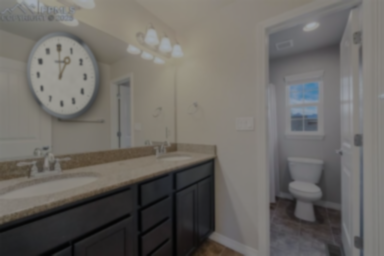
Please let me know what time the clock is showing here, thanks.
1:00
